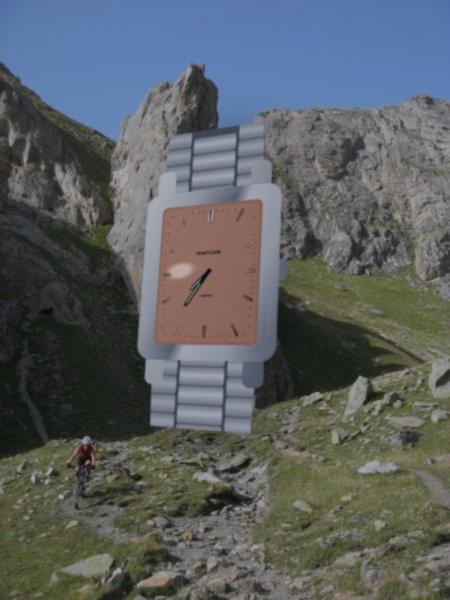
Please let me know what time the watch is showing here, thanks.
7:36
